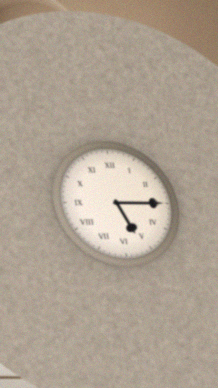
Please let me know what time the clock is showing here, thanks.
5:15
